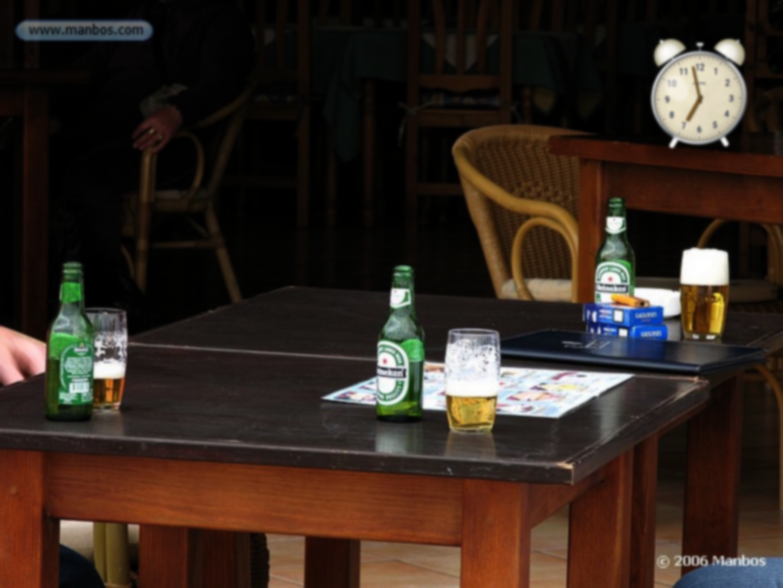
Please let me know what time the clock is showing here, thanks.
6:58
